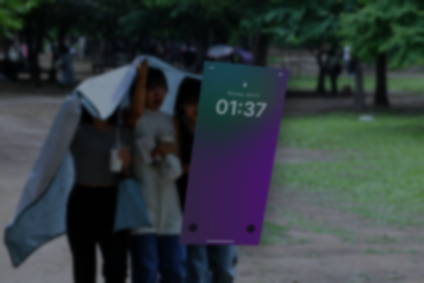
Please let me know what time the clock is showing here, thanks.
1:37
